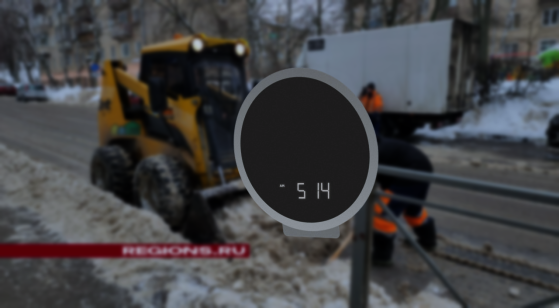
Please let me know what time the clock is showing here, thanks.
5:14
